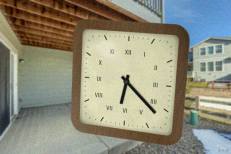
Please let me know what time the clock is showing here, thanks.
6:22
